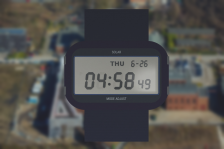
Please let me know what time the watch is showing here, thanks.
4:58:49
